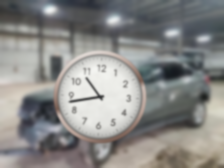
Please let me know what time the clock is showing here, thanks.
10:43
